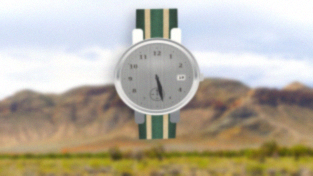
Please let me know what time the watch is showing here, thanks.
5:28
